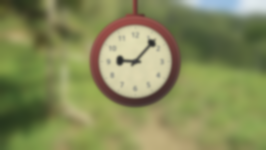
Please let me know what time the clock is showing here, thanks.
9:07
